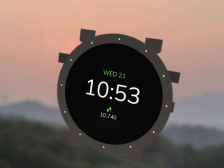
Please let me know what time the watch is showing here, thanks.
10:53
